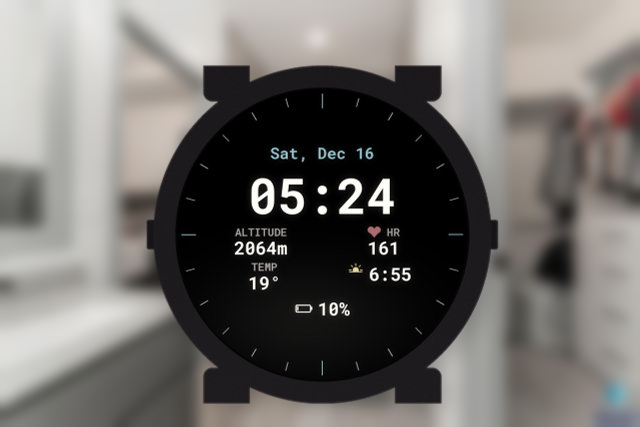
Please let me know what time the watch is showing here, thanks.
5:24
